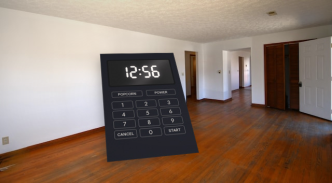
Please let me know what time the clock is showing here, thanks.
12:56
